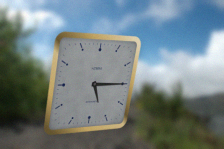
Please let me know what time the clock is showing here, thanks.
5:15
